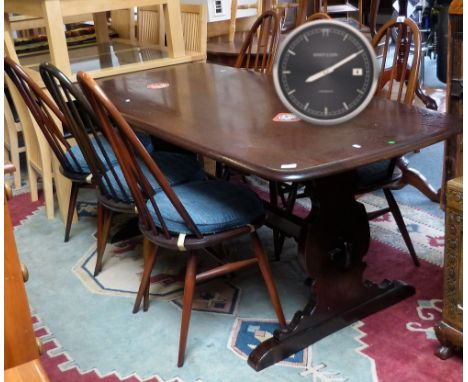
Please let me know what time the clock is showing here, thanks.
8:10
